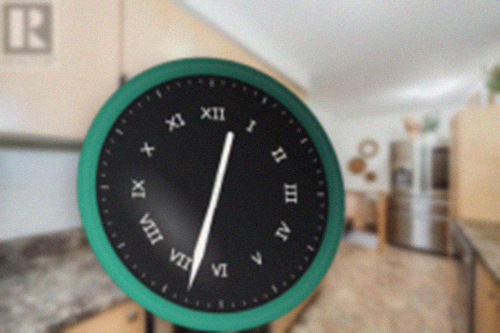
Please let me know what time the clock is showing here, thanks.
12:33
